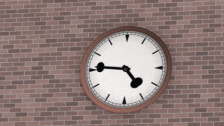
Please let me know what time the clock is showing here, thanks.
4:46
